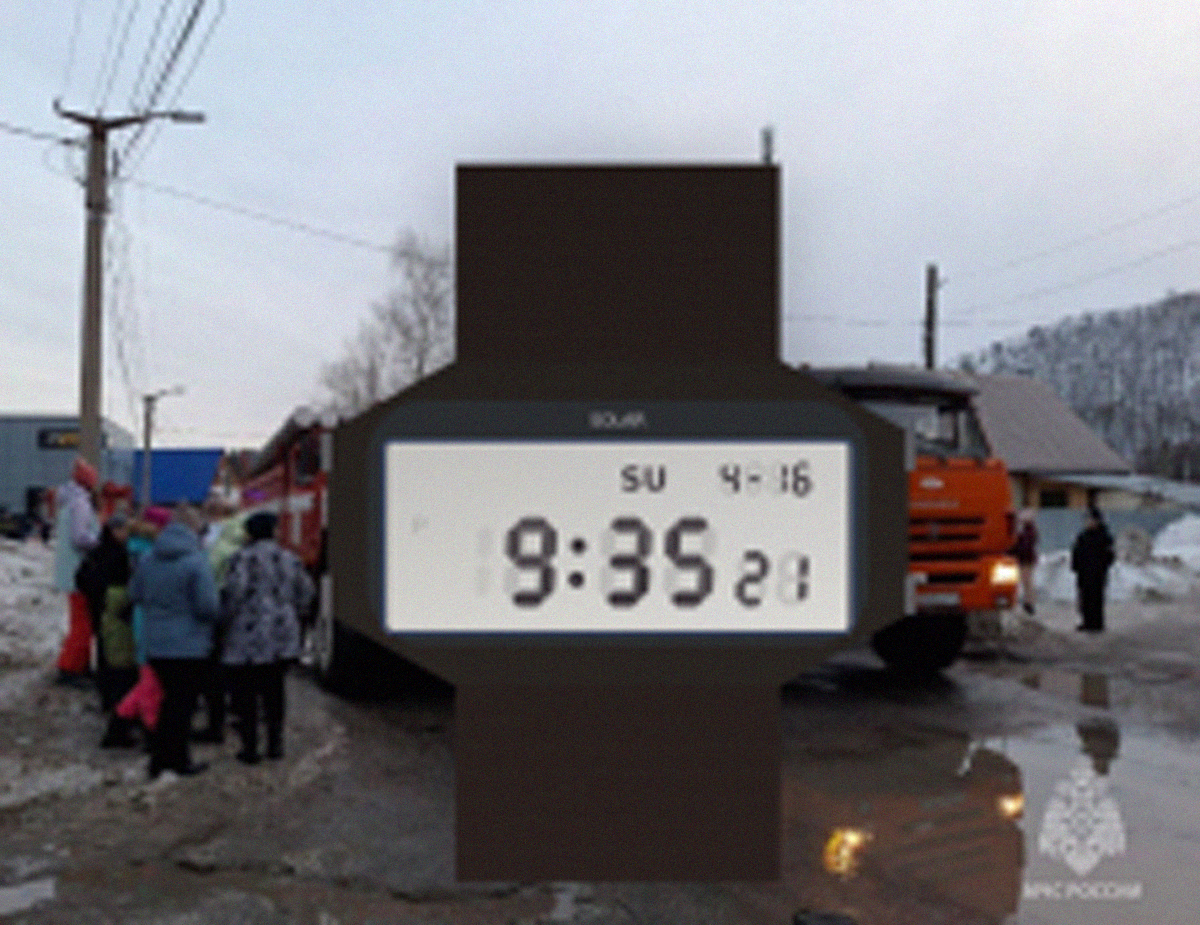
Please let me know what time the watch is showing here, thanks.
9:35:21
